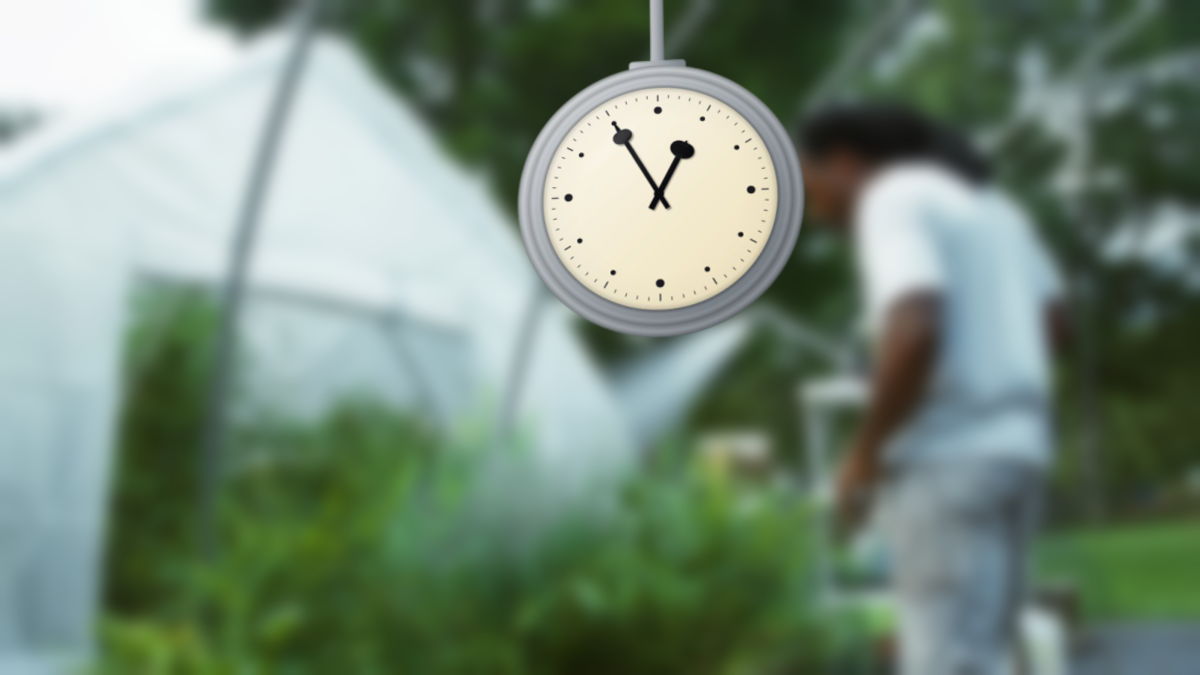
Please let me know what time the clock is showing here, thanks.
12:55
